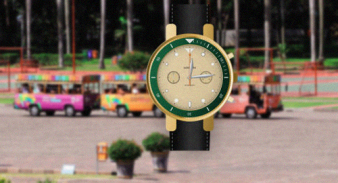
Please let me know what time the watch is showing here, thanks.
12:14
